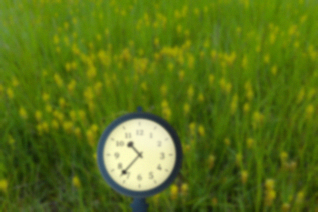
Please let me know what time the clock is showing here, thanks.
10:37
